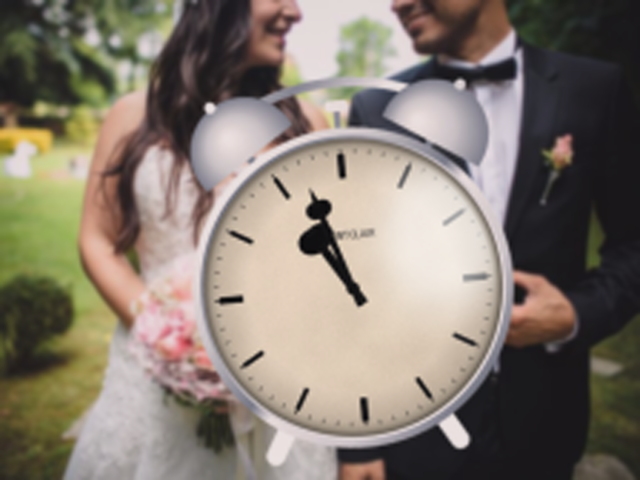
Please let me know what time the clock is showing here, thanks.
10:57
